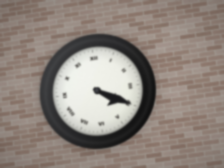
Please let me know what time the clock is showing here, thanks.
4:20
